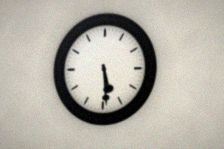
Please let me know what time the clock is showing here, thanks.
5:29
